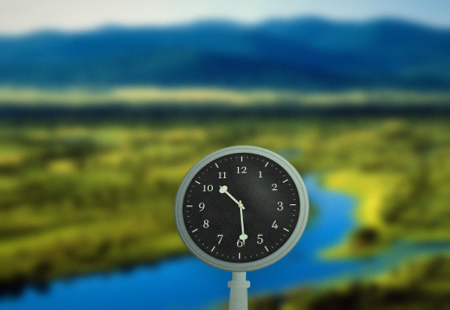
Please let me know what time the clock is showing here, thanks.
10:29
